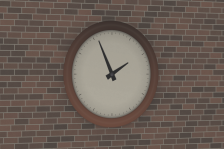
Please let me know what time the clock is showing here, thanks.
1:56
